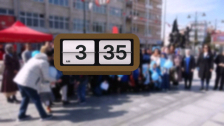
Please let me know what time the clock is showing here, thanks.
3:35
